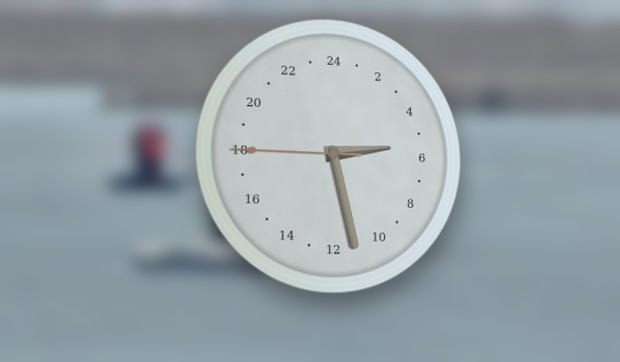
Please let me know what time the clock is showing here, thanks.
5:27:45
